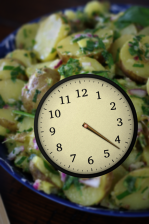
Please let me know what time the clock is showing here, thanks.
4:22
